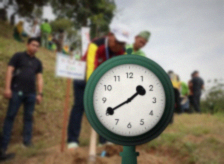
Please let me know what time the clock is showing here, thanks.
1:40
